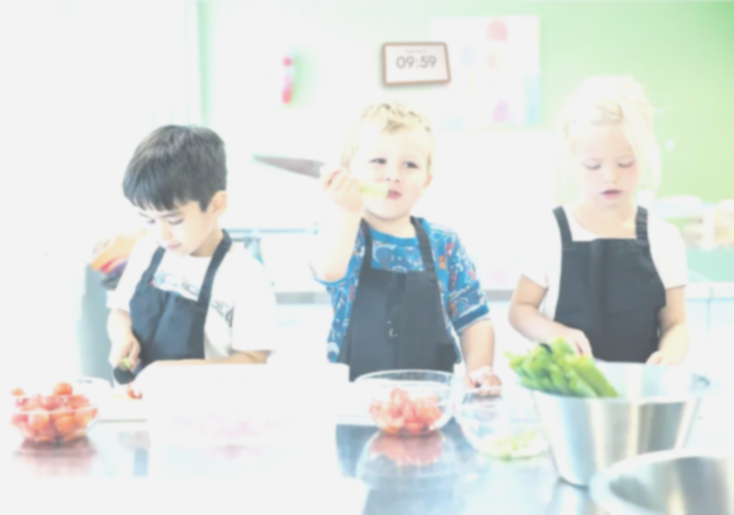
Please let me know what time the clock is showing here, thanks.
9:59
